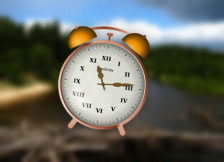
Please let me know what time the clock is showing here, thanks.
11:14
